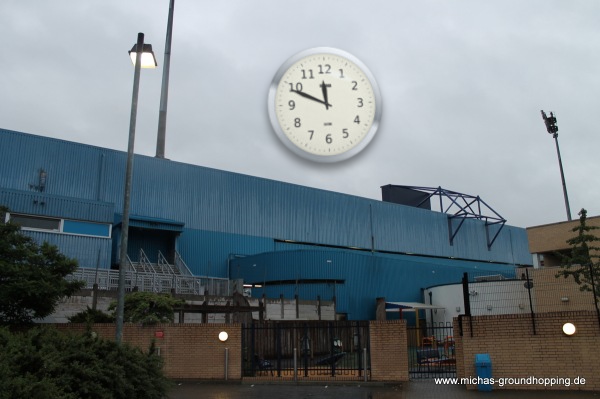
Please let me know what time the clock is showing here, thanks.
11:49
